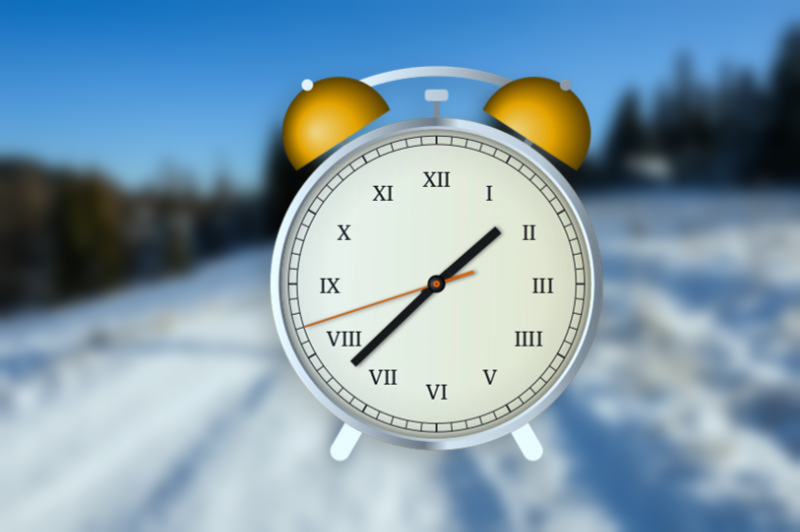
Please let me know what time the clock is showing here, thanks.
1:37:42
